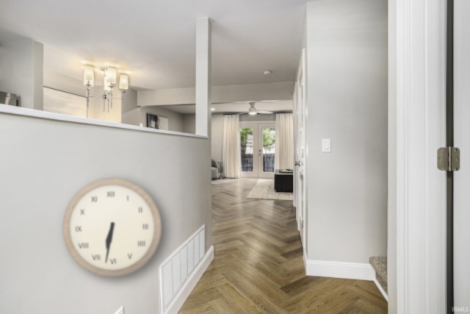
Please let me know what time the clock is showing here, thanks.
6:32
